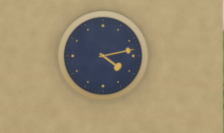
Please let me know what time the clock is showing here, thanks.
4:13
